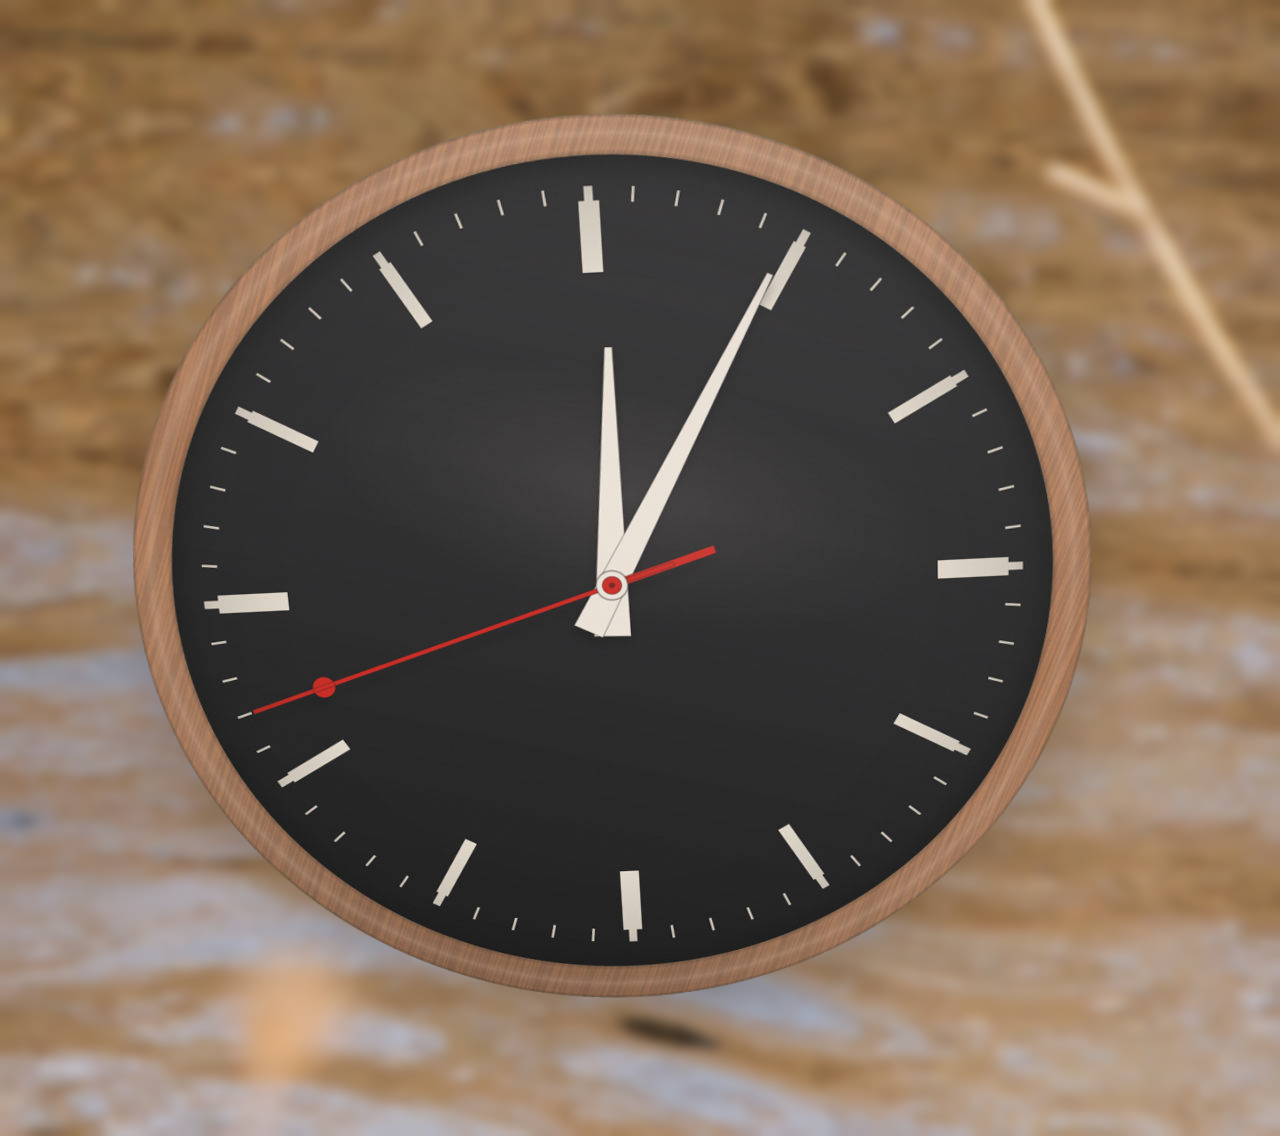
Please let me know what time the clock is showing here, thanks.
12:04:42
